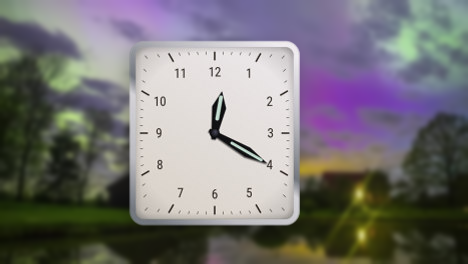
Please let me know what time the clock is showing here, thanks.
12:20
